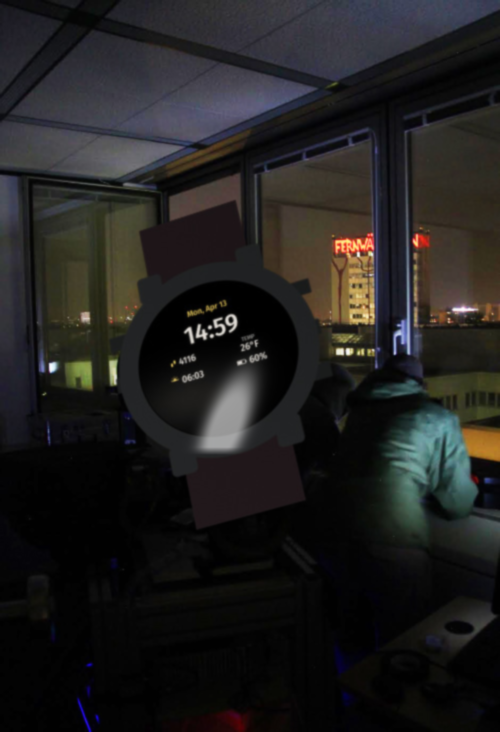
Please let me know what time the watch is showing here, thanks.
14:59
